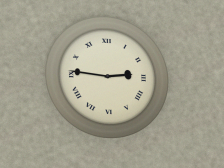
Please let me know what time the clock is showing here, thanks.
2:46
